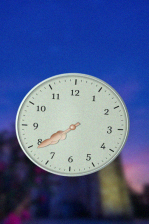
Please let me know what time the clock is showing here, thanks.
7:39
